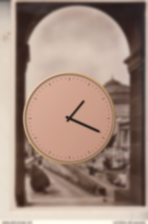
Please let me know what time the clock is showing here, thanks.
1:19
